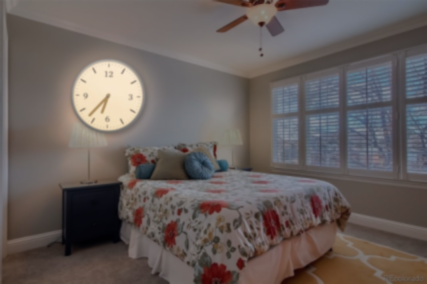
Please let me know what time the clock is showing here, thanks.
6:37
